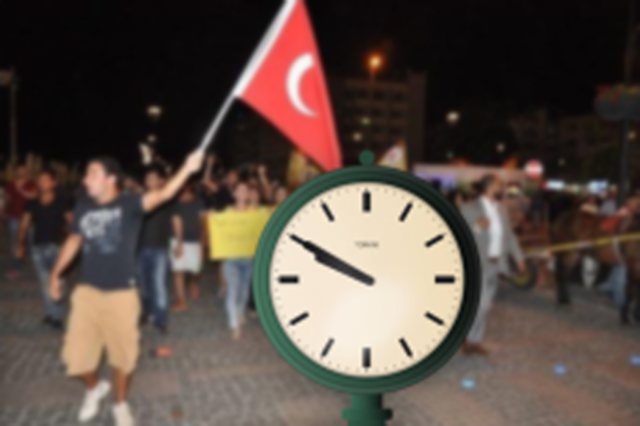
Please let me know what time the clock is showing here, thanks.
9:50
